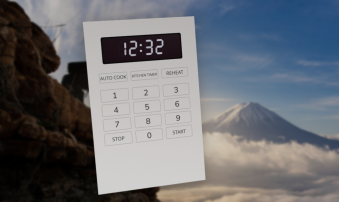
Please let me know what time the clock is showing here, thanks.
12:32
